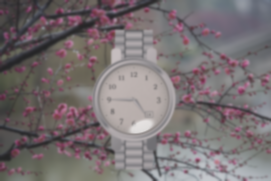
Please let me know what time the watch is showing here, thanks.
4:45
